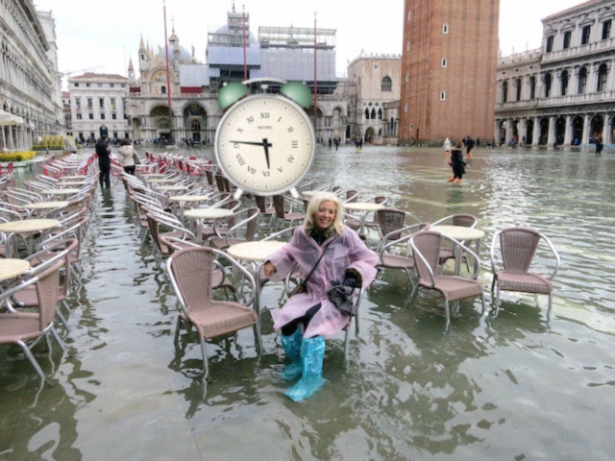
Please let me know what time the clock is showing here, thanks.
5:46
